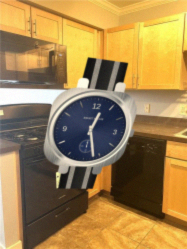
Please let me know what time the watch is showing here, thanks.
12:27
